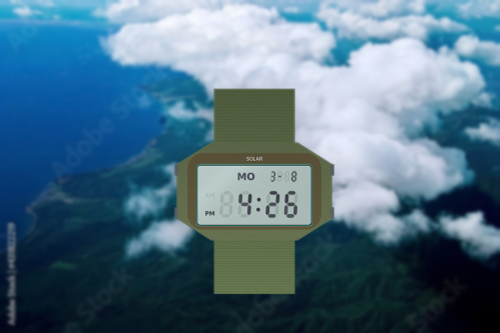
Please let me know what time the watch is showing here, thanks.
4:26
